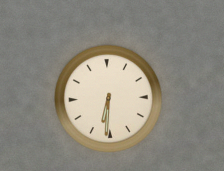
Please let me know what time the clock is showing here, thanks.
6:31
